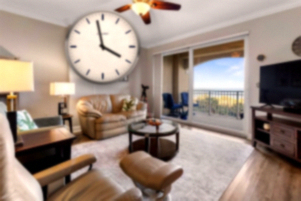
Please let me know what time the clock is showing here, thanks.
3:58
